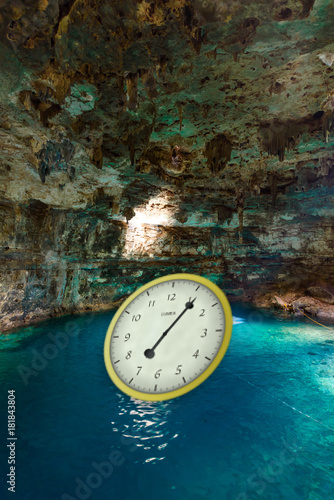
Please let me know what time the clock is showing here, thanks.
7:06
